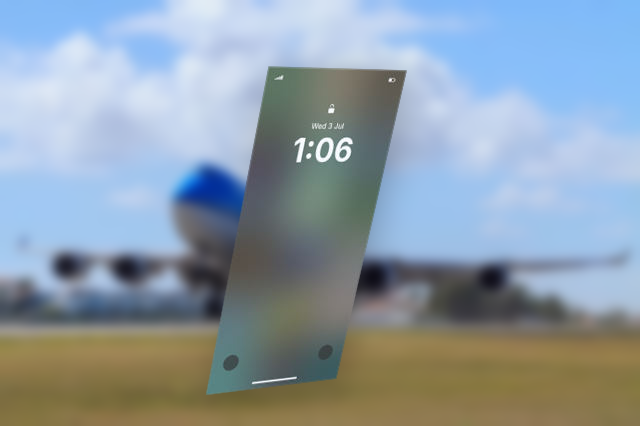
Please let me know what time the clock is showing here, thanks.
1:06
